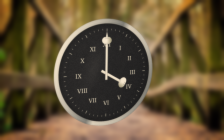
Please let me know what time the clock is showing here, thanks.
4:00
